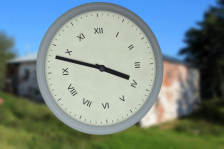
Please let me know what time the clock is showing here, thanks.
3:48
